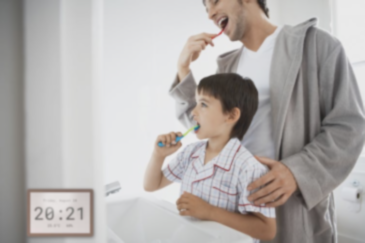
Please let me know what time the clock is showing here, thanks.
20:21
